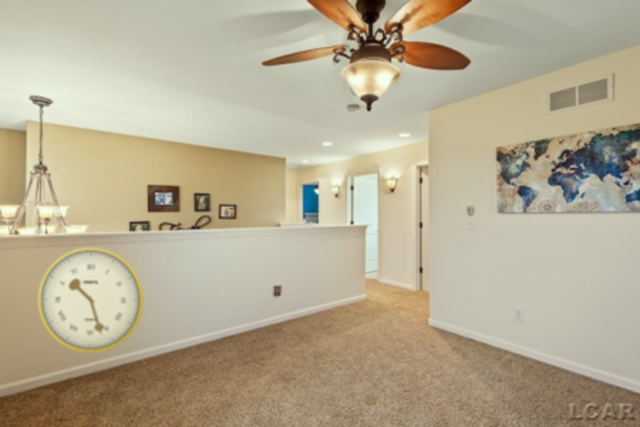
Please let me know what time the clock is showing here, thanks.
10:27
